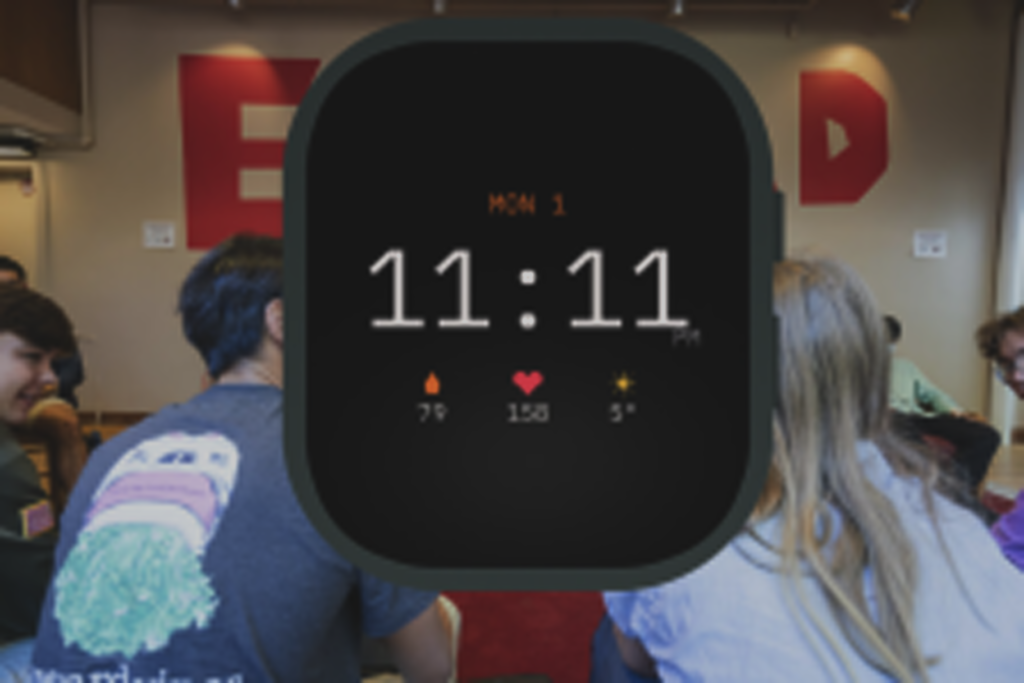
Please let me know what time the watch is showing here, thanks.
11:11
